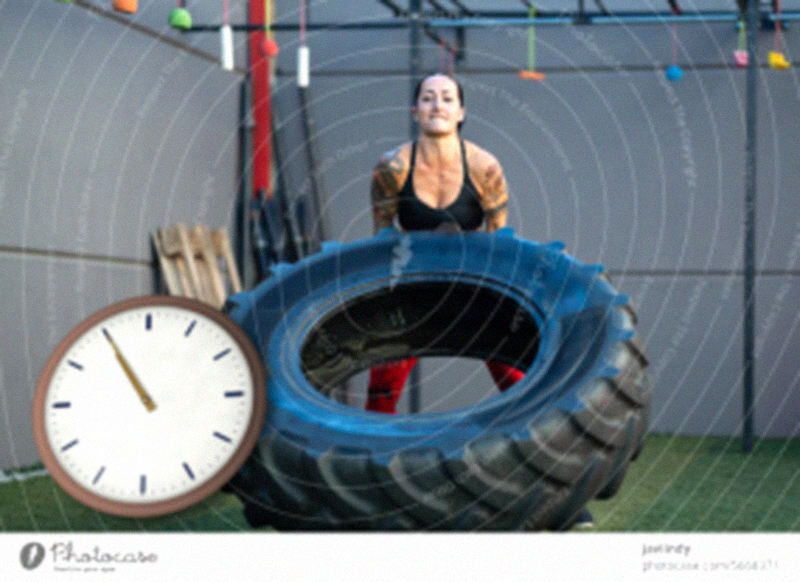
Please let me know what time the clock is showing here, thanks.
10:55
